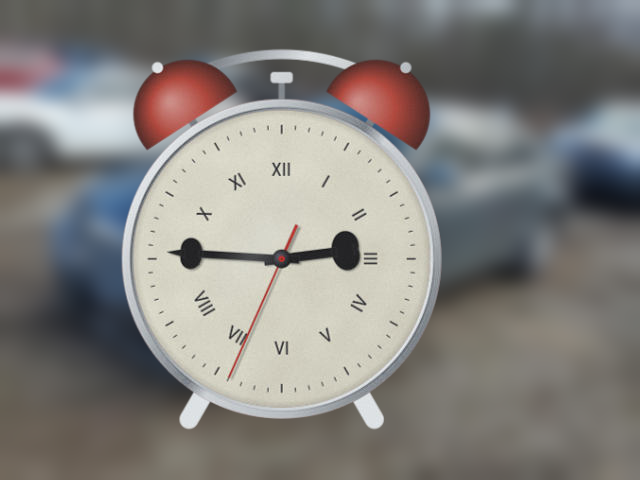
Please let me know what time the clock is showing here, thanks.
2:45:34
